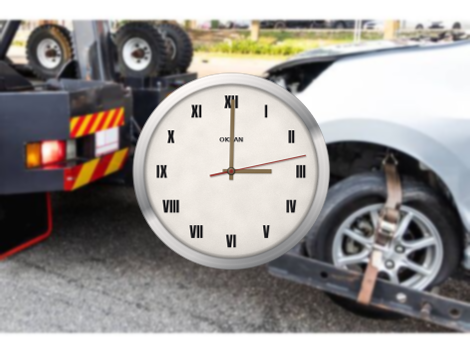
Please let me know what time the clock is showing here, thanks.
3:00:13
